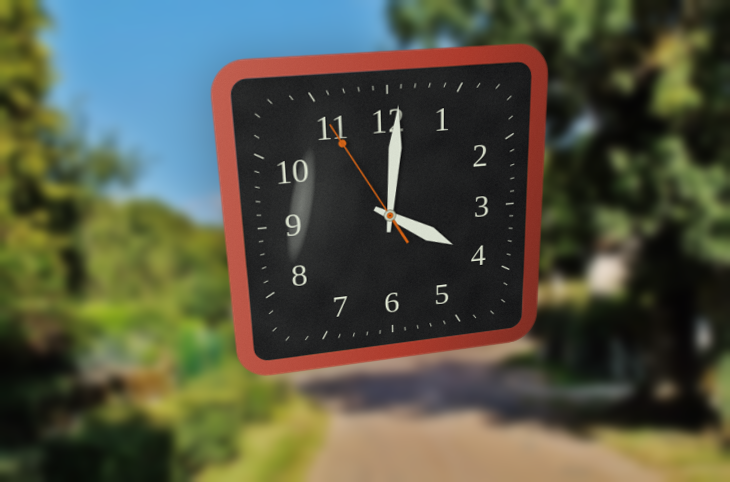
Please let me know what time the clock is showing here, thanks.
4:00:55
